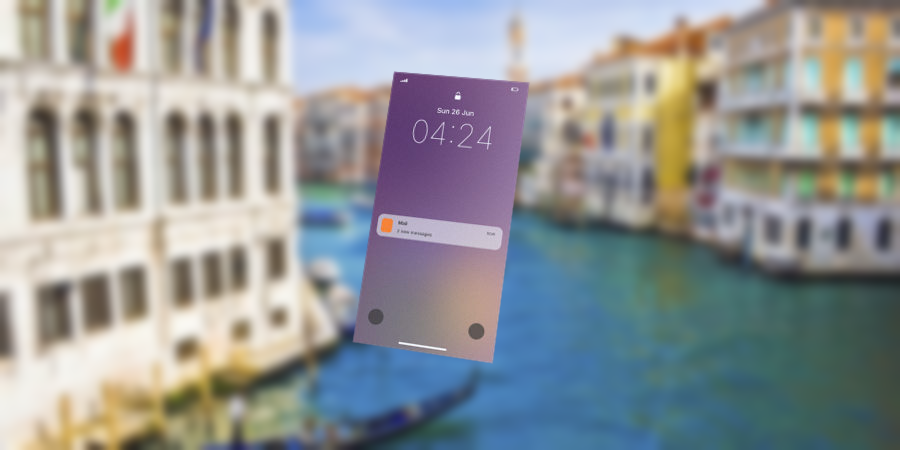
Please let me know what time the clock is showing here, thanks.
4:24
